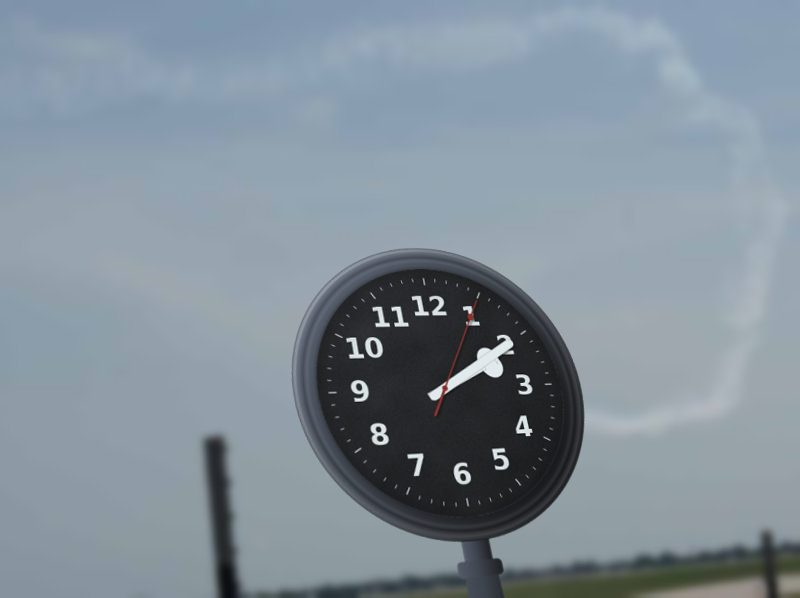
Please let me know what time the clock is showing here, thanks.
2:10:05
